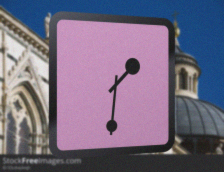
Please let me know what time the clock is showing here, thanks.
1:31
